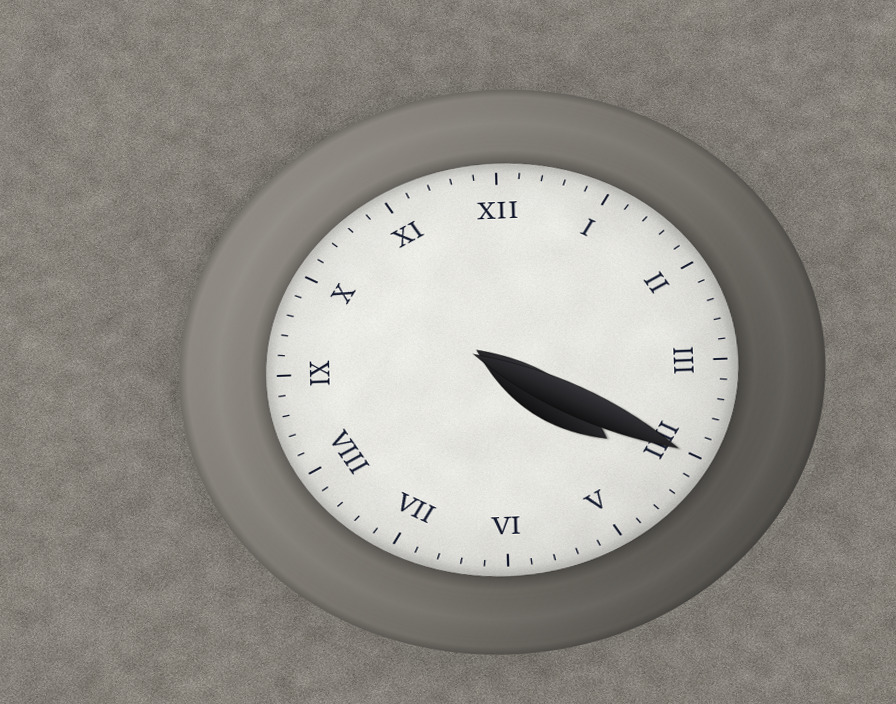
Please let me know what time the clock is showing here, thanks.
4:20
